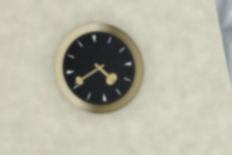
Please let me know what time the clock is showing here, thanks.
4:41
